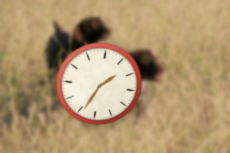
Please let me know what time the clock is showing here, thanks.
1:34
